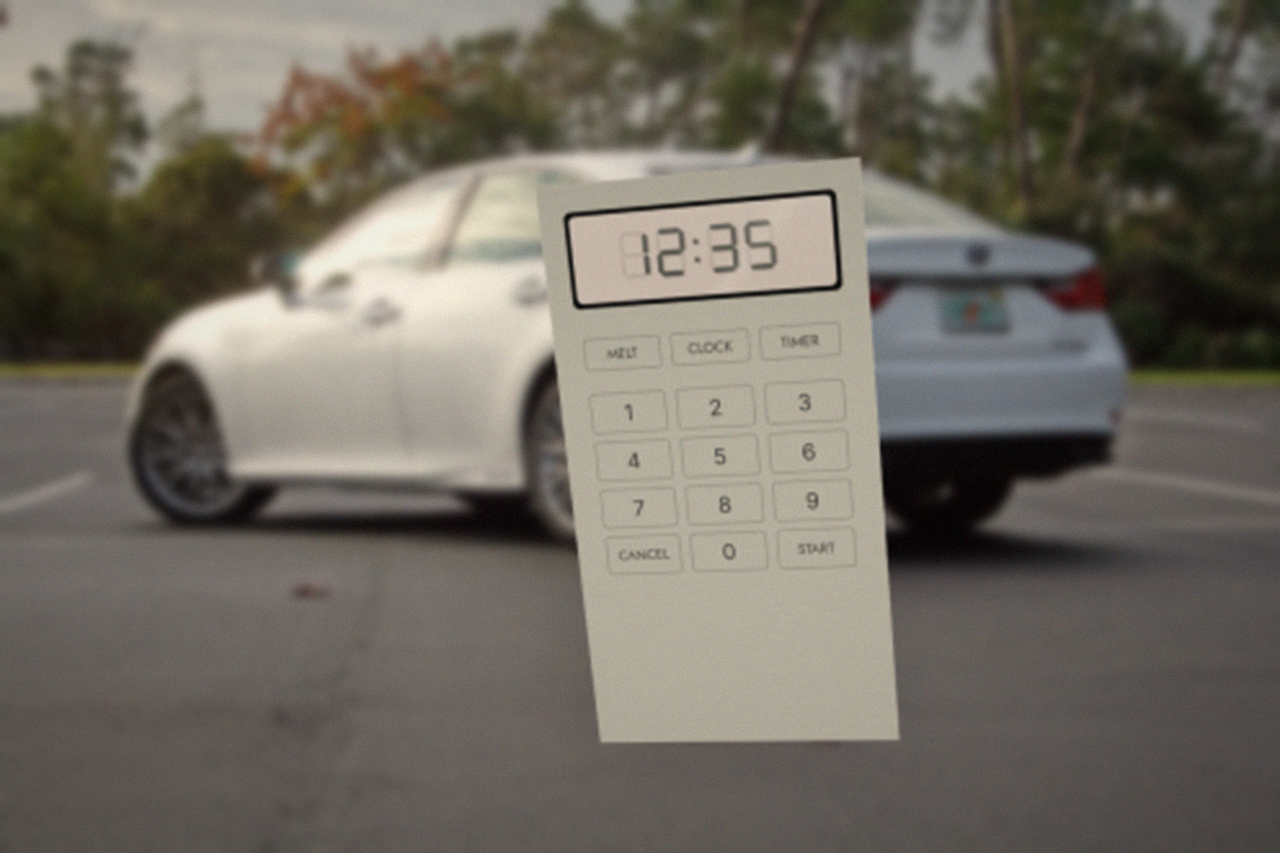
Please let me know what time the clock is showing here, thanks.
12:35
